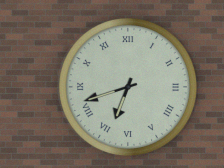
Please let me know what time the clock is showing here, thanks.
6:42
